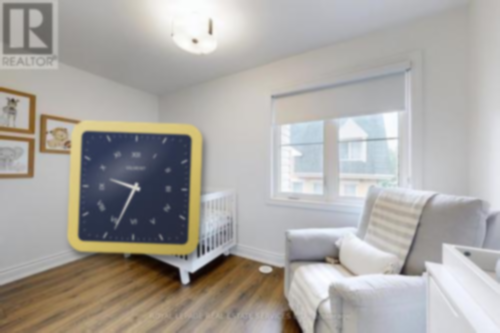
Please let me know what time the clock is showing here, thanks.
9:34
